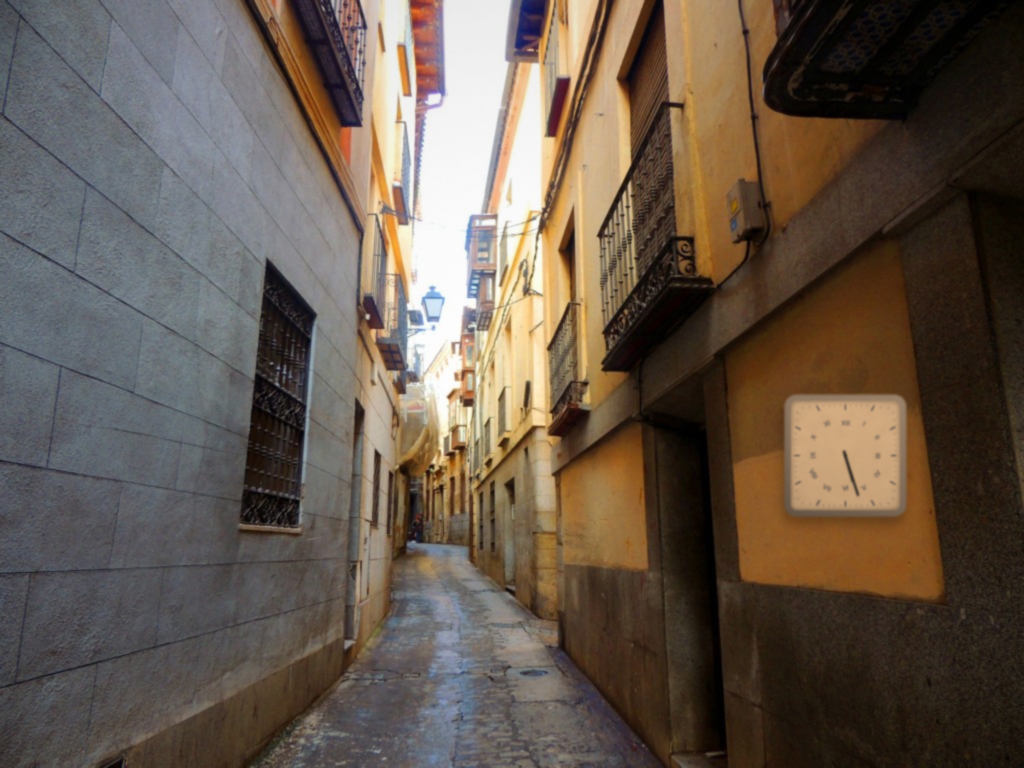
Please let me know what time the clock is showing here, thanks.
5:27
